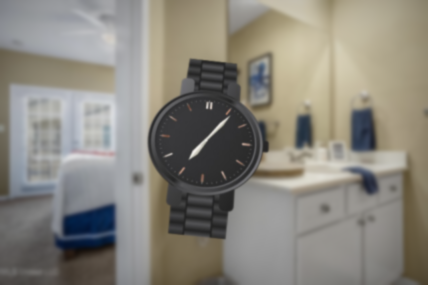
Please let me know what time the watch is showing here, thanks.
7:06
